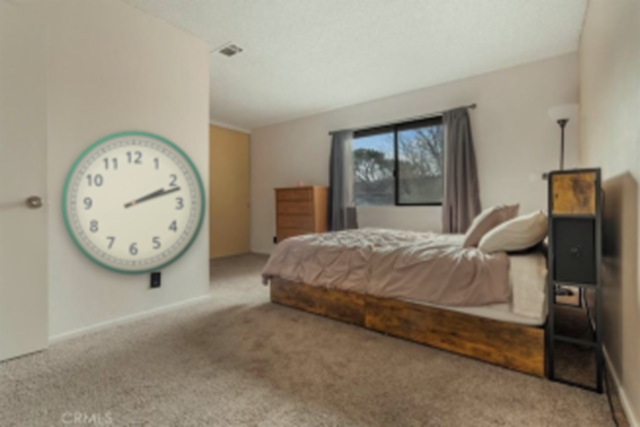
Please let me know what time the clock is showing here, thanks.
2:12
